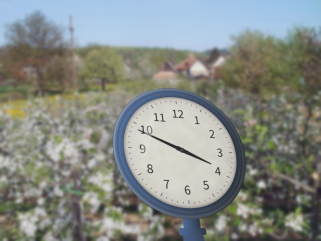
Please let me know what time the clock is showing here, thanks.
3:49
